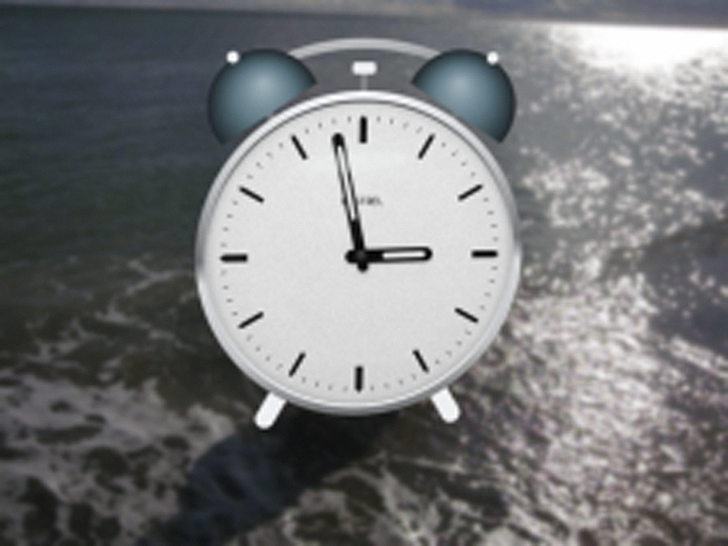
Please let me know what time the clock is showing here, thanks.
2:58
